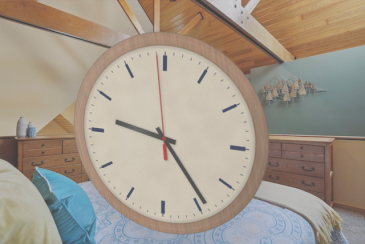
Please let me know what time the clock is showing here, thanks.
9:23:59
